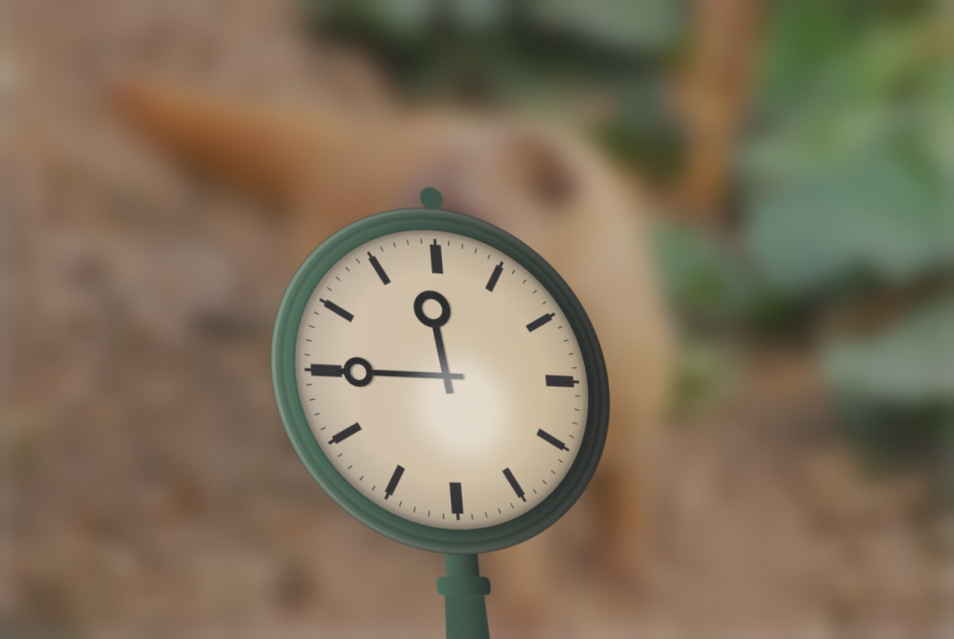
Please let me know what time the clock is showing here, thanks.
11:45
